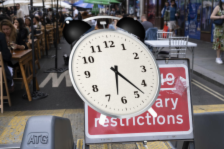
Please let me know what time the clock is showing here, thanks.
6:23
